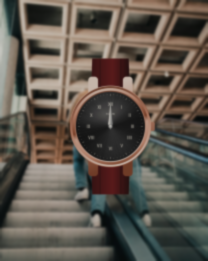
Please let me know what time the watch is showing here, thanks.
12:00
